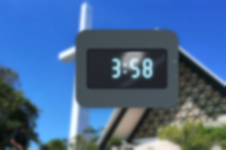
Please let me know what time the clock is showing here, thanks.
3:58
